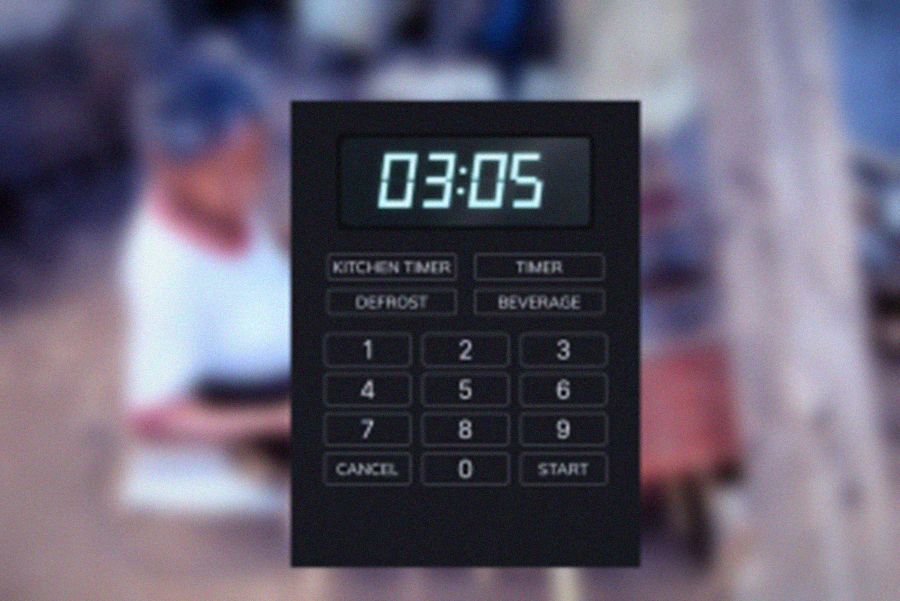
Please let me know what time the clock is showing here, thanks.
3:05
